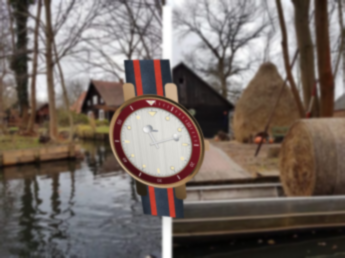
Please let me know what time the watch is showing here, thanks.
11:12
